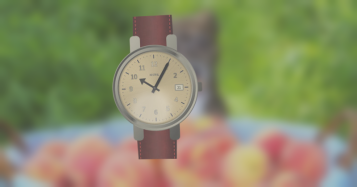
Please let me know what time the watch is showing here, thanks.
10:05
